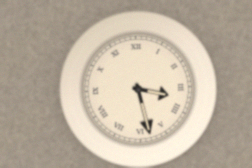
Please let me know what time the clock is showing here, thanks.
3:28
